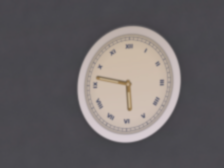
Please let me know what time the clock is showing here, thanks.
5:47
